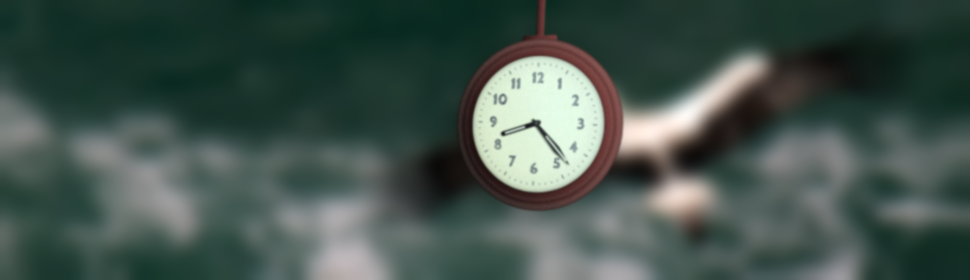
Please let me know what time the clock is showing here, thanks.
8:23
